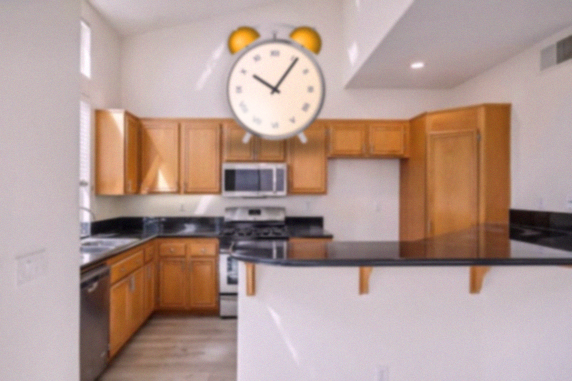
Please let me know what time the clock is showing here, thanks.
10:06
